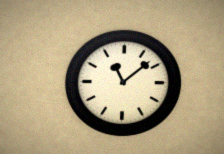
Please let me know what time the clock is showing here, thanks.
11:08
